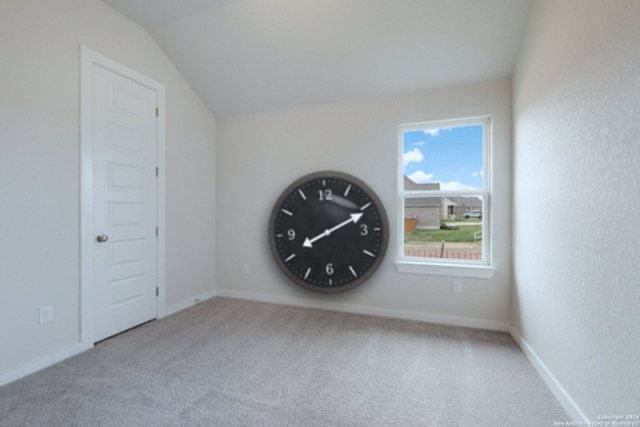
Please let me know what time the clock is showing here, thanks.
8:11
